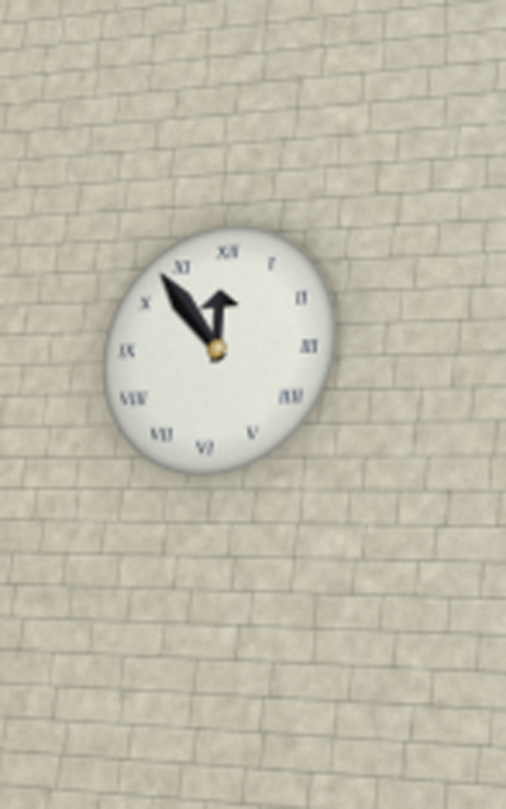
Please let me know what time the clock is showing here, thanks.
11:53
